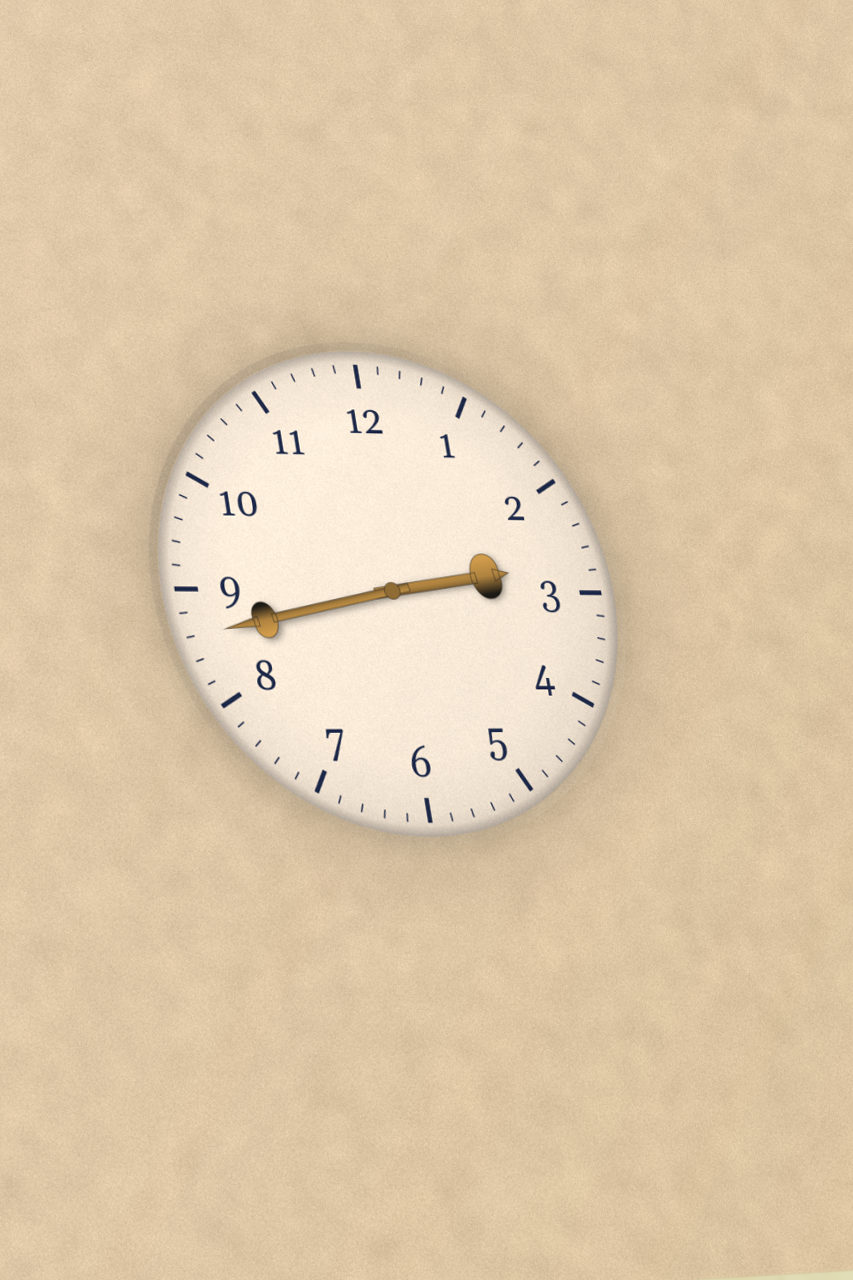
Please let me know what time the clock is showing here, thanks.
2:43
